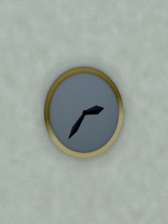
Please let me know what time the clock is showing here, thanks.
2:36
